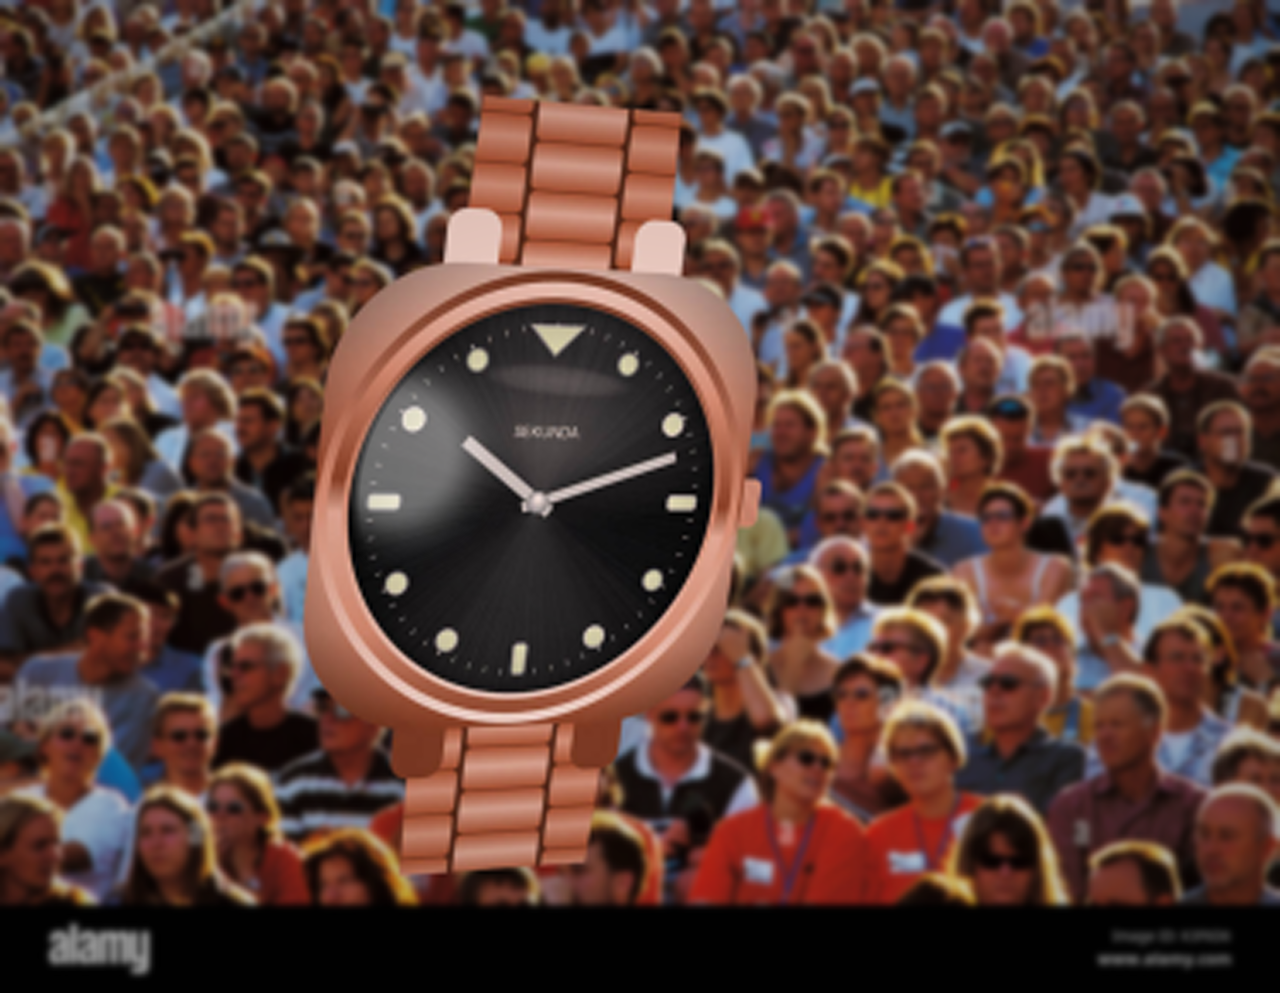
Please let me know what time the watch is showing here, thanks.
10:12
